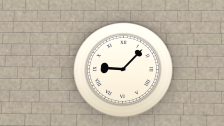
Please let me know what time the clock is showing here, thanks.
9:07
